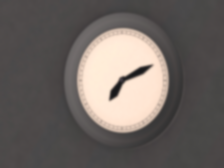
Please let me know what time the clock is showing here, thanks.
7:11
